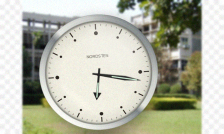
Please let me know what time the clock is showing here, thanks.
6:17
